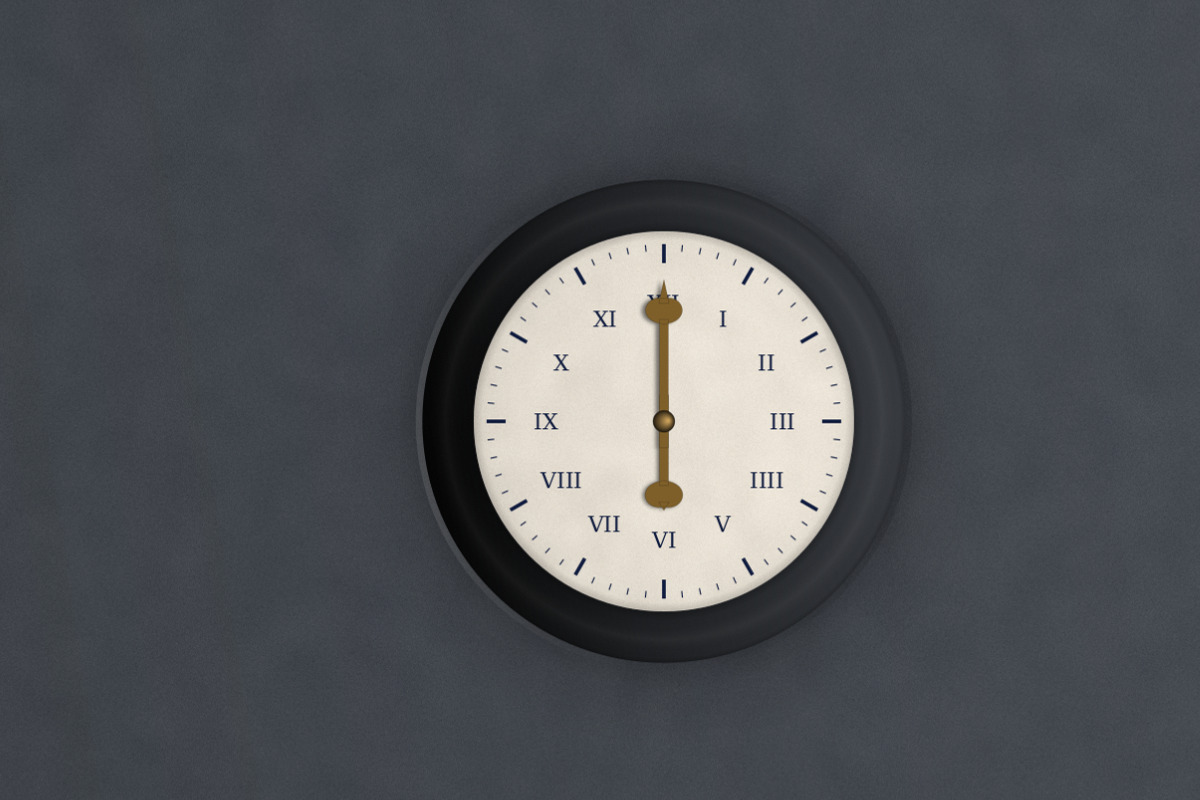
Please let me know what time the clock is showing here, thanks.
6:00
